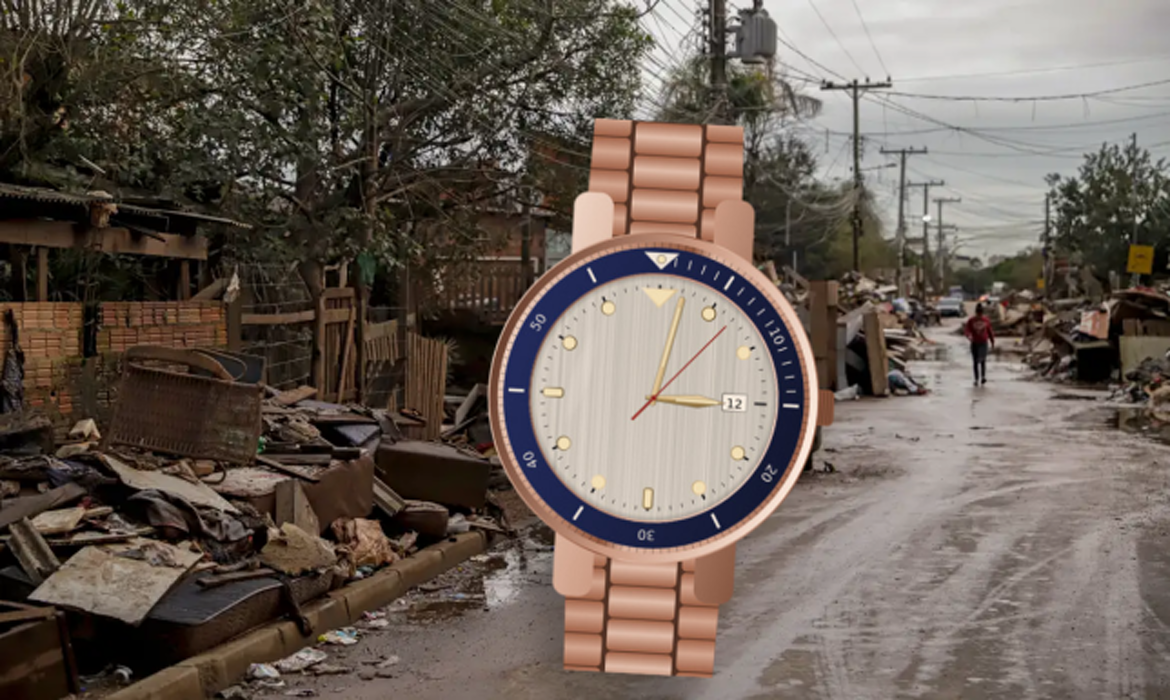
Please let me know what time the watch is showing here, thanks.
3:02:07
